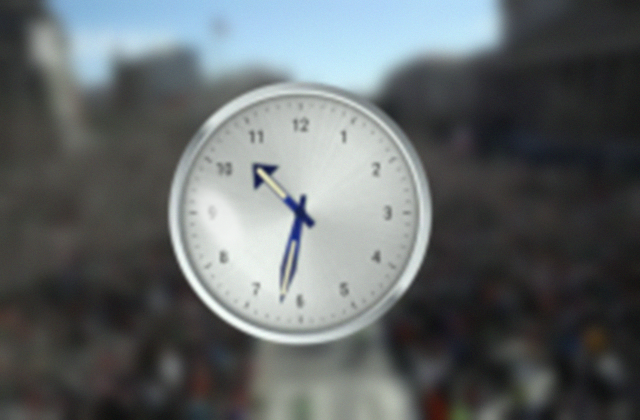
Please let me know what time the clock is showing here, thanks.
10:32
